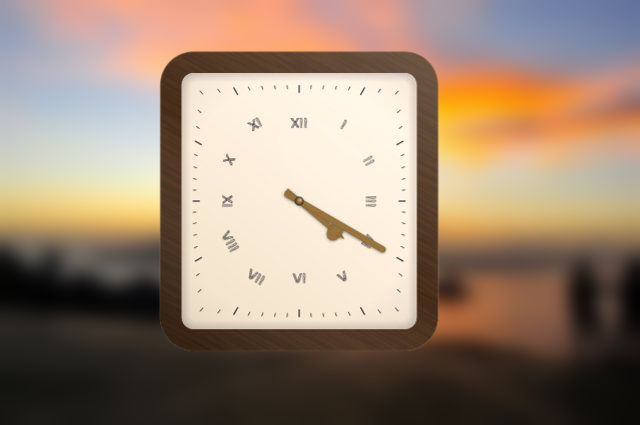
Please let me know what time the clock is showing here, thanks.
4:20
